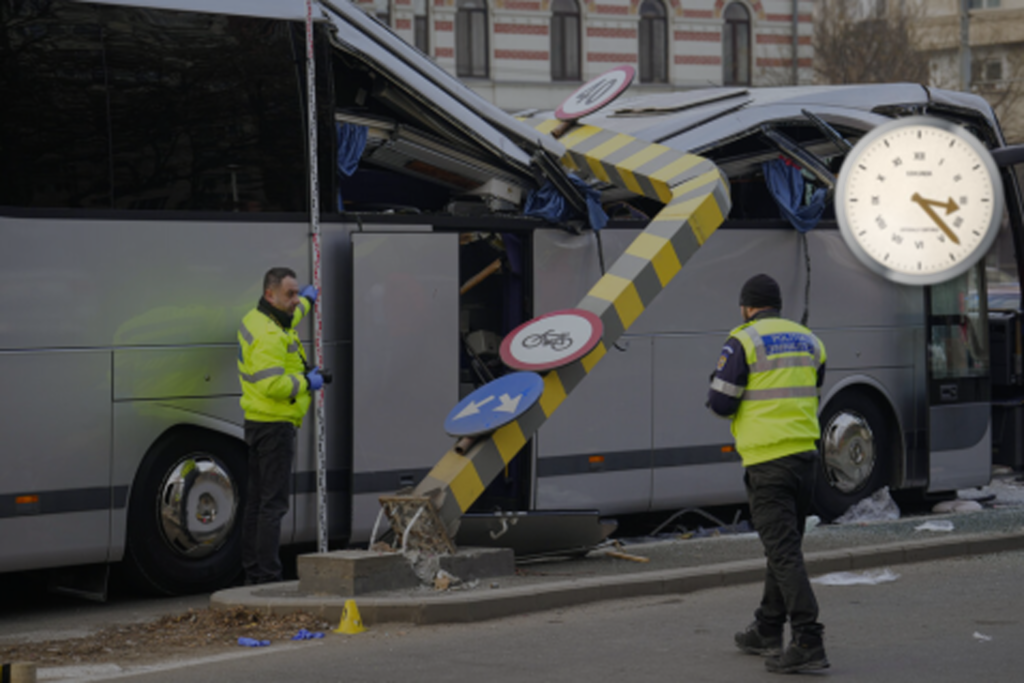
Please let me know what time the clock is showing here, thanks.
3:23
